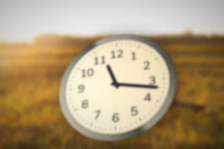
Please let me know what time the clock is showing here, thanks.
11:17
